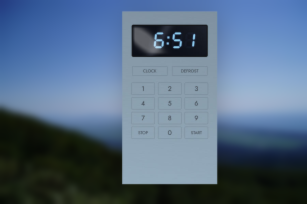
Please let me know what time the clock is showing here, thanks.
6:51
